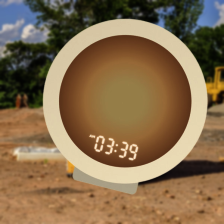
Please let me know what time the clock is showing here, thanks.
3:39
